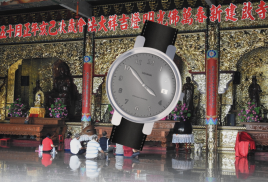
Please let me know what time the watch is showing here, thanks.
3:51
